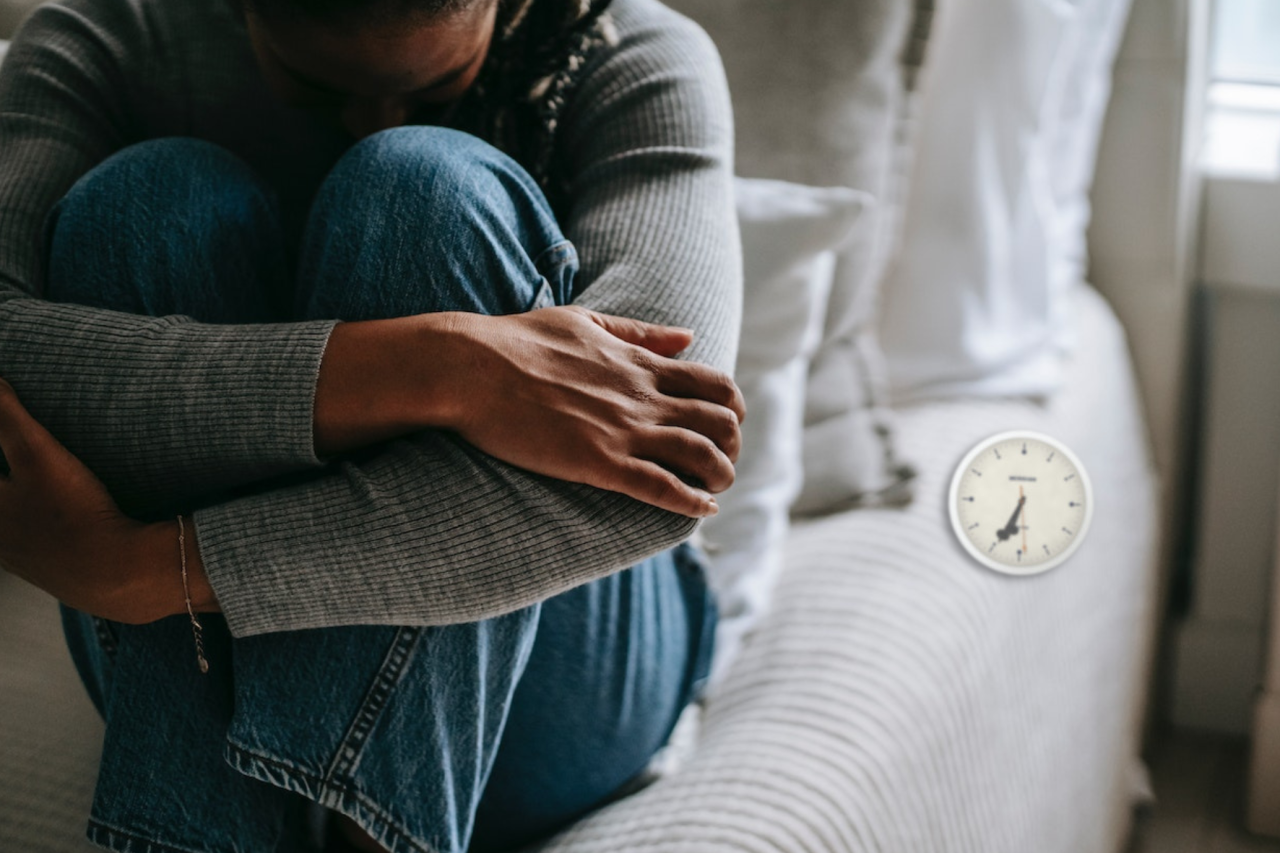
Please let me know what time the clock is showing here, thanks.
6:34:29
